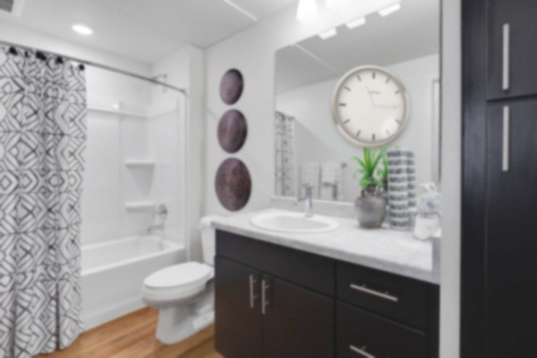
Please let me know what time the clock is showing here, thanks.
11:15
